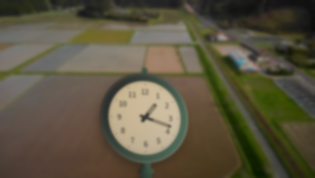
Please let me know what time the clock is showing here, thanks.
1:18
